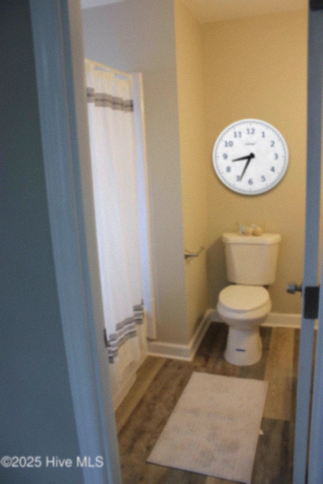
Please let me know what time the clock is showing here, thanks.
8:34
